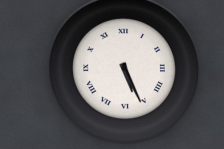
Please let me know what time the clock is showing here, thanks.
5:26
